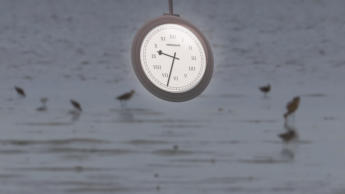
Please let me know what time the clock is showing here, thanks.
9:33
